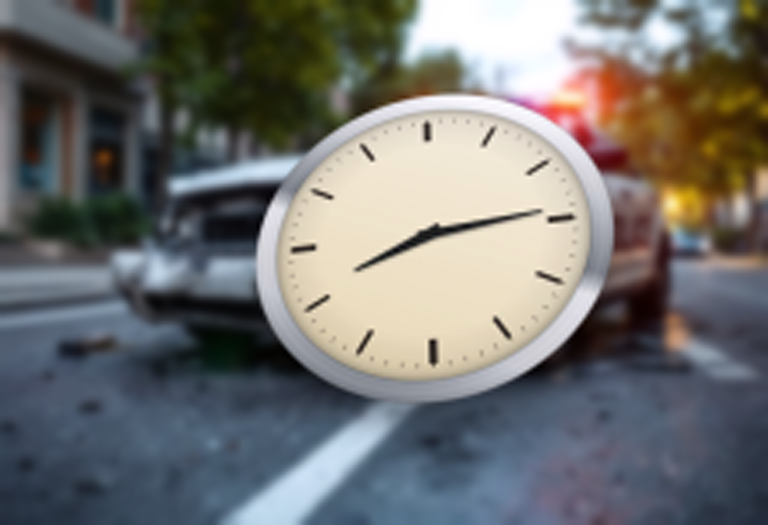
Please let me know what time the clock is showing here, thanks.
8:14
